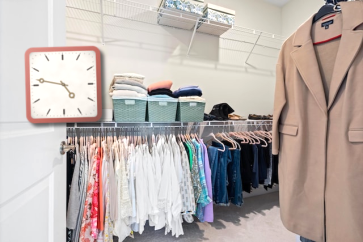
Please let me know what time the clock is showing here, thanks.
4:47
